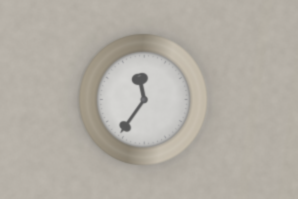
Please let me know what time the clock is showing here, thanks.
11:36
